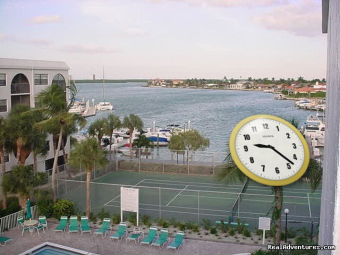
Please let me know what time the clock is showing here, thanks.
9:23
